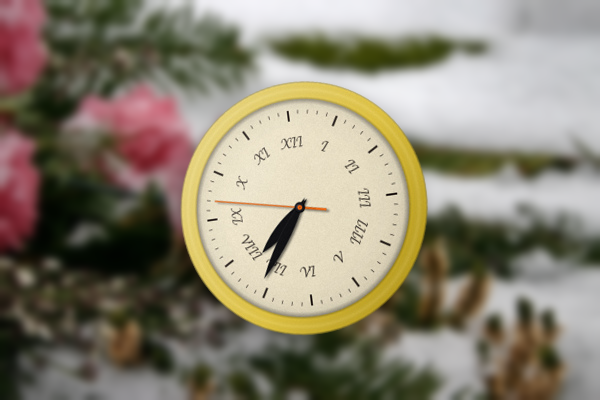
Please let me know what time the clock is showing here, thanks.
7:35:47
